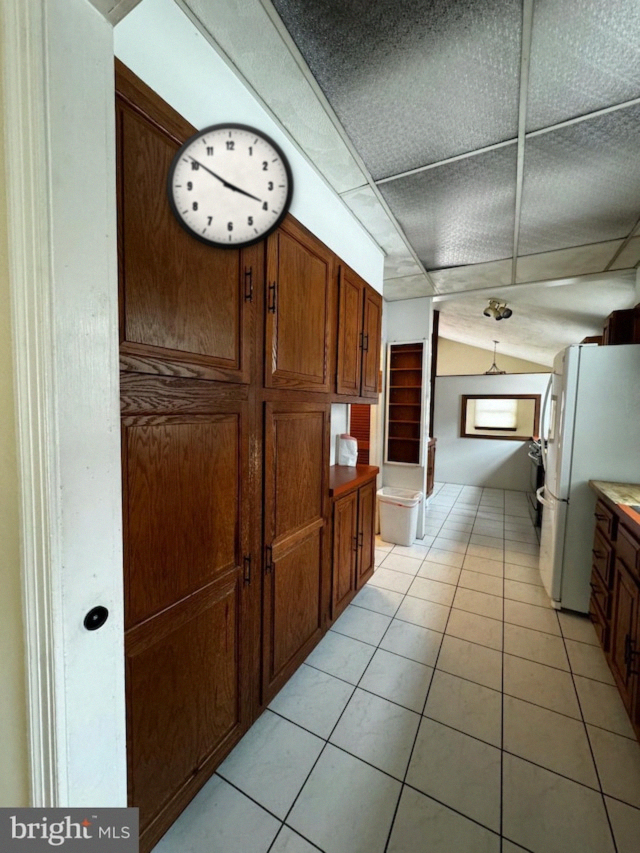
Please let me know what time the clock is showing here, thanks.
3:51
